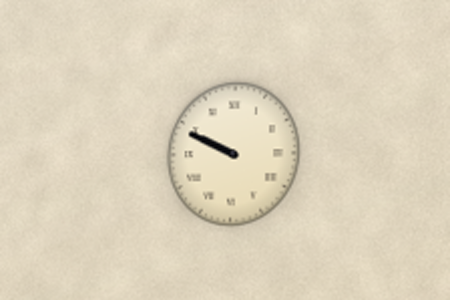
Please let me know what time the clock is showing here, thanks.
9:49
